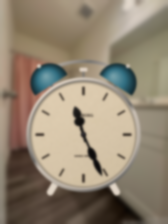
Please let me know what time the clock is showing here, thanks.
11:26
